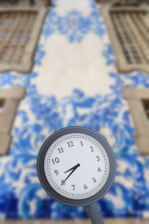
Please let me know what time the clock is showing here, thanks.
8:40
